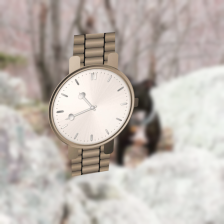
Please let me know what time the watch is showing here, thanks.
10:42
